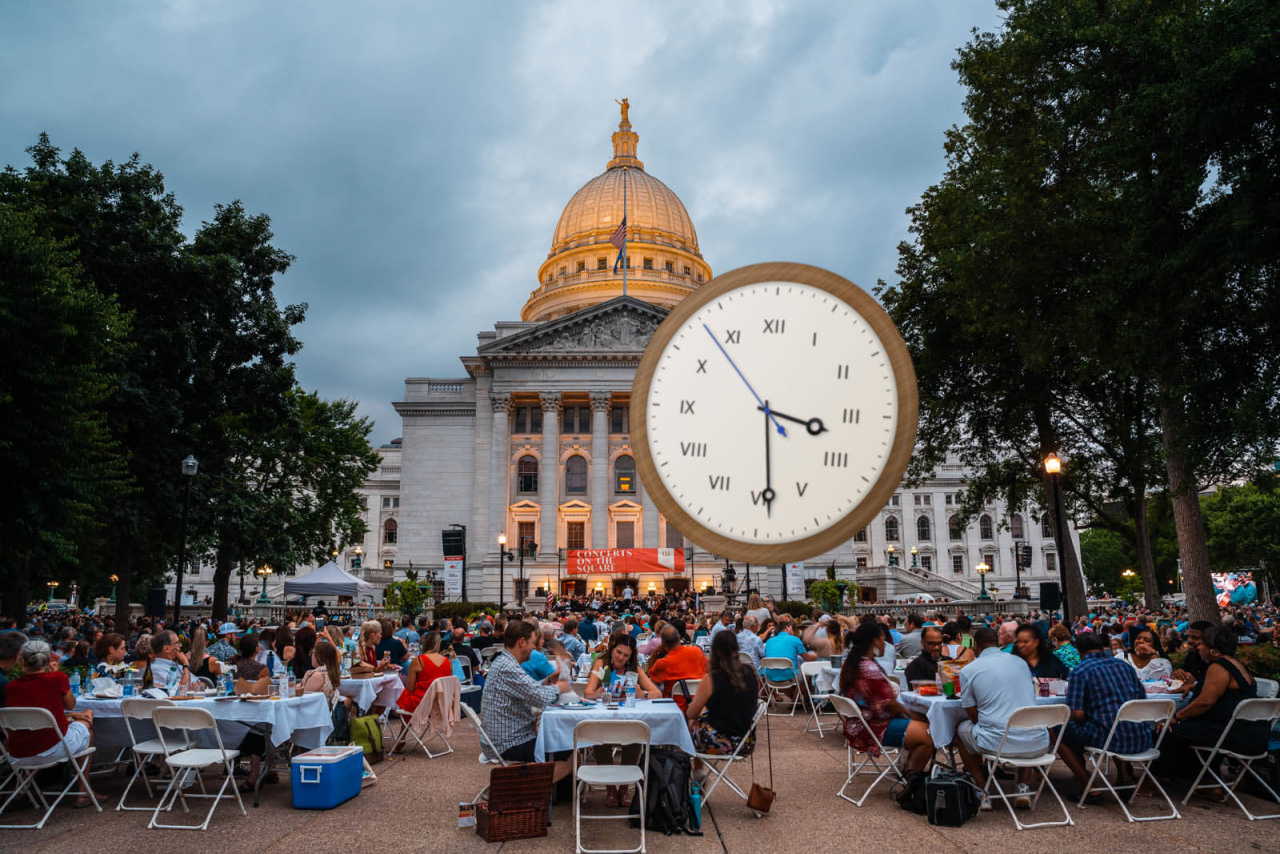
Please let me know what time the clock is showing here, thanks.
3:28:53
